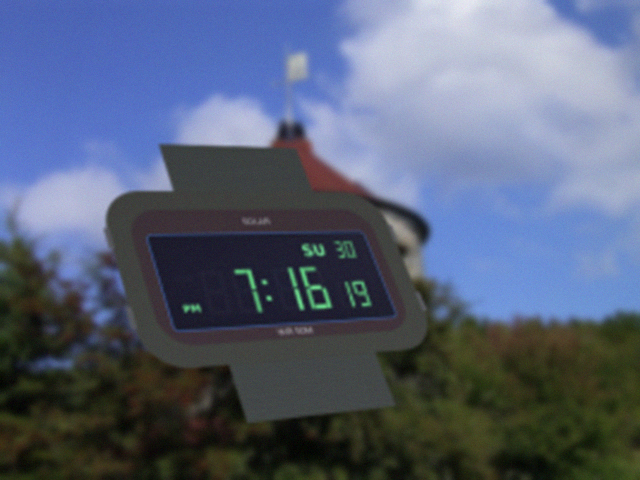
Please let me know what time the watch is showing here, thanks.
7:16:19
